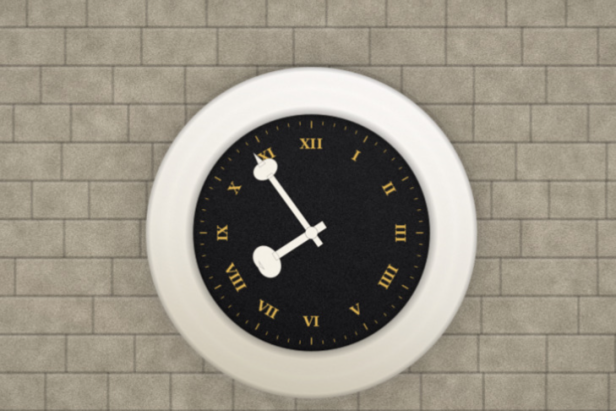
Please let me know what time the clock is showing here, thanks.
7:54
